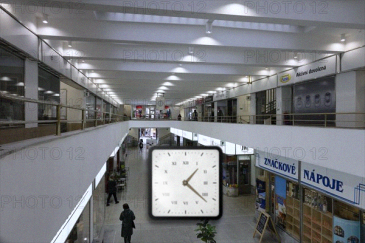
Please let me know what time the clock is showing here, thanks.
1:22
